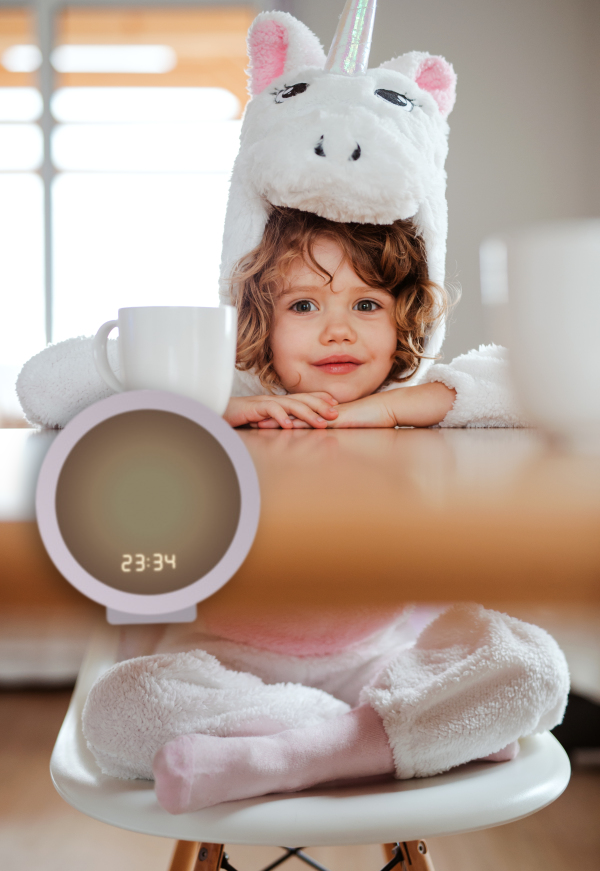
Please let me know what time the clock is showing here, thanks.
23:34
